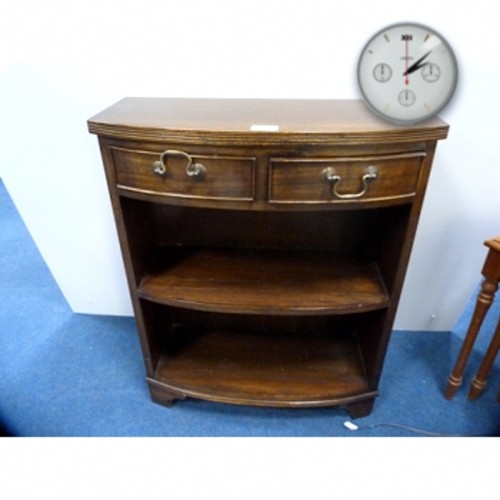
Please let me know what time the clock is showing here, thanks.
2:08
